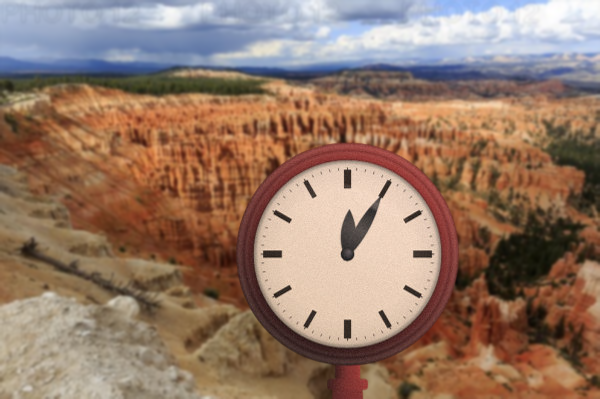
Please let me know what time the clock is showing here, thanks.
12:05
